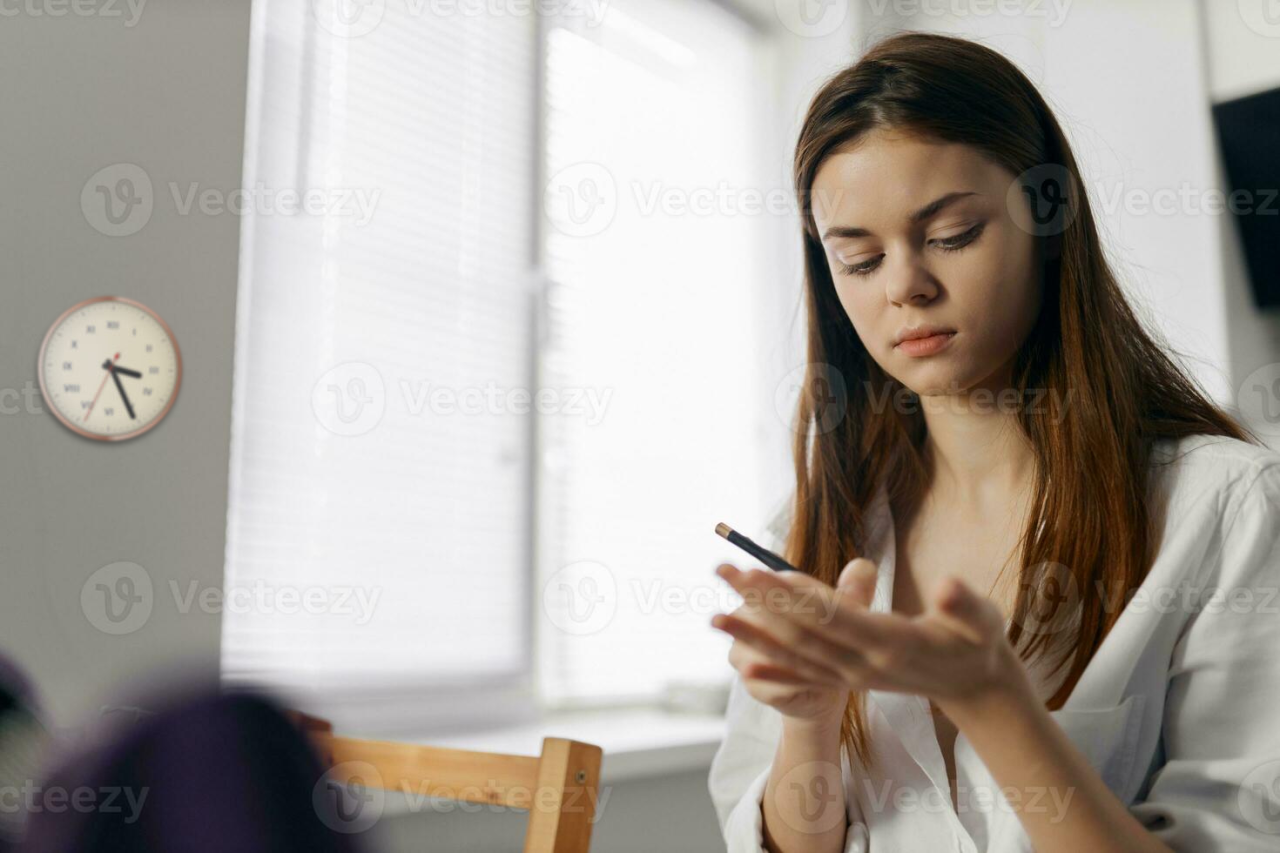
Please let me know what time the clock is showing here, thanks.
3:25:34
